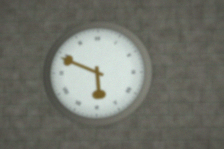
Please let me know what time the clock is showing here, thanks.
5:49
